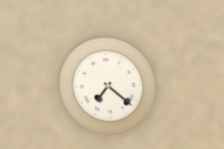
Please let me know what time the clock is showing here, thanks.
7:22
